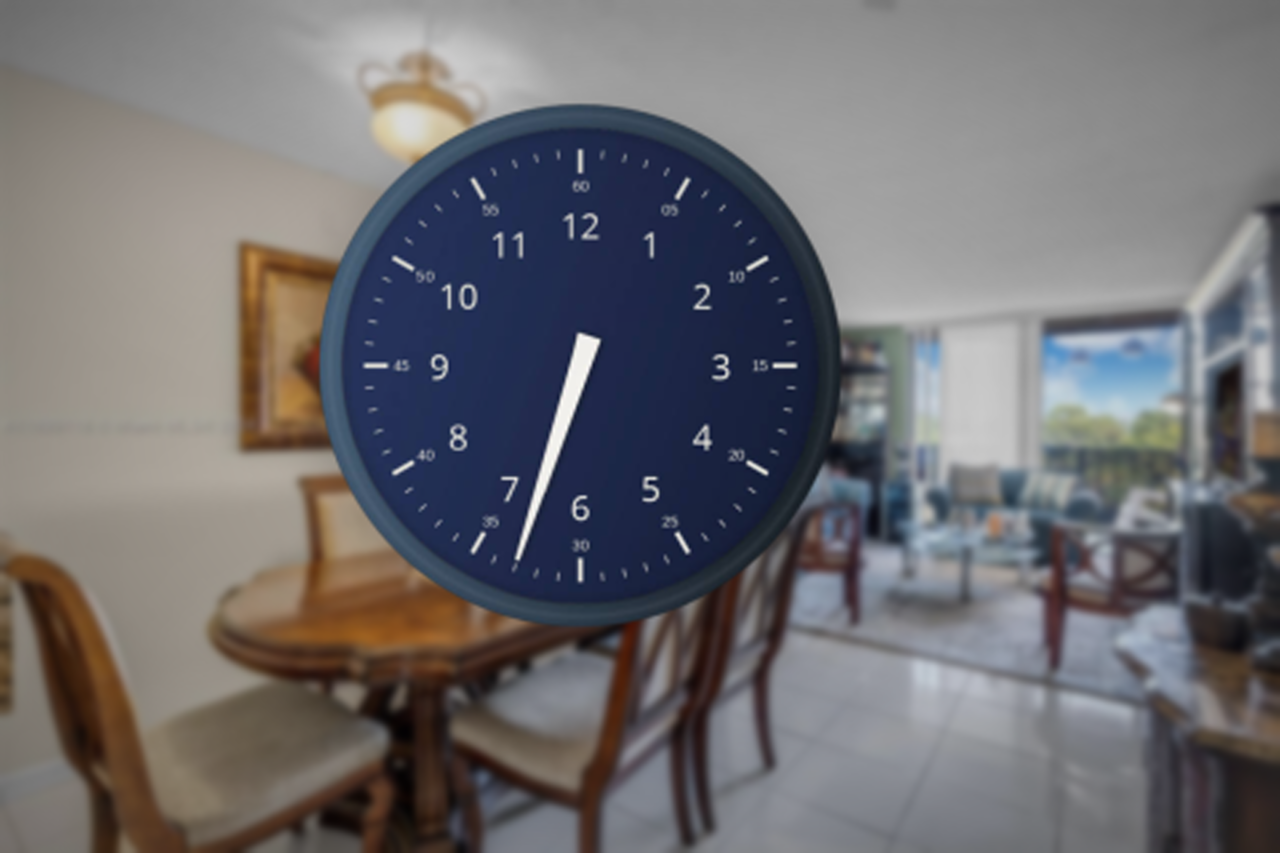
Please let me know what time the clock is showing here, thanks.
6:33
